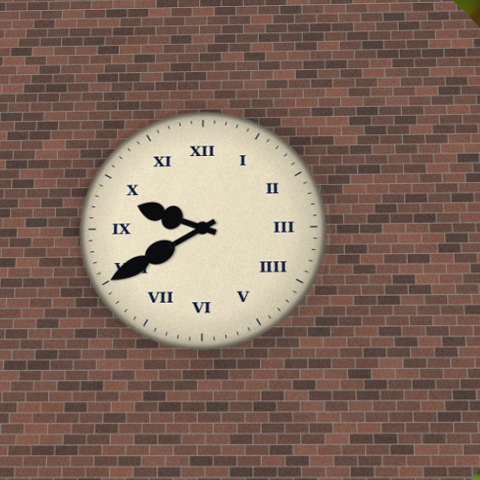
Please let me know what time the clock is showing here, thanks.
9:40
